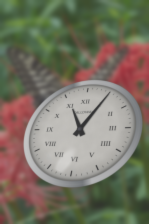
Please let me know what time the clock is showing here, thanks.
11:05
